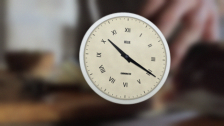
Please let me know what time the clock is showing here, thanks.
10:20
